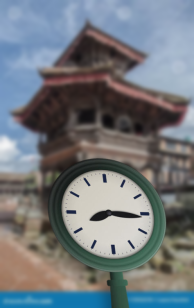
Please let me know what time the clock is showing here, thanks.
8:16
